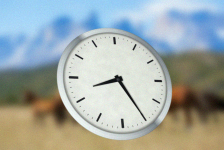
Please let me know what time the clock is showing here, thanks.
8:25
